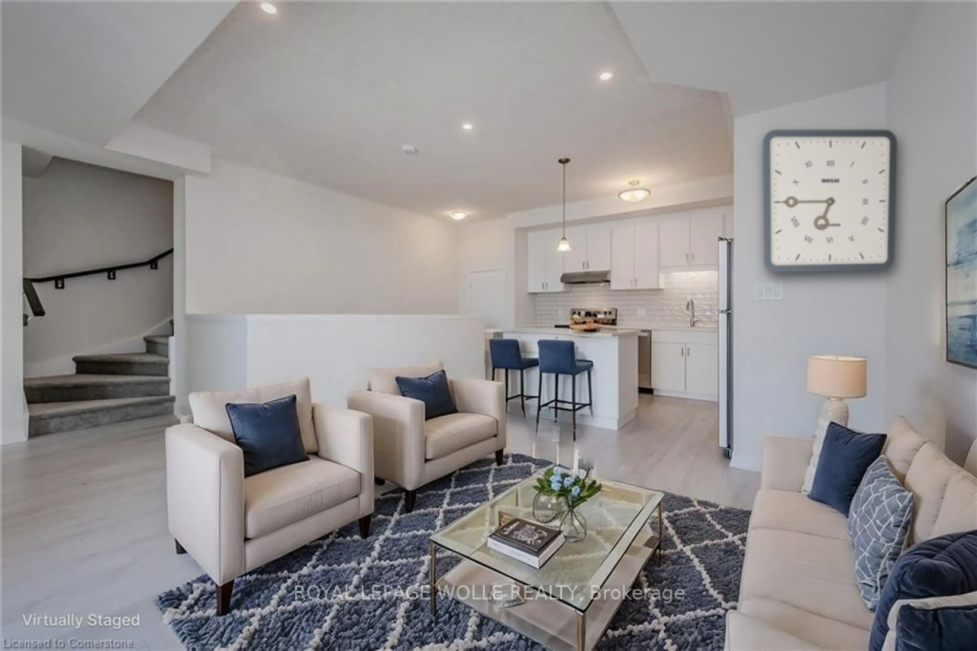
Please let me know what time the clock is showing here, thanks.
6:45
